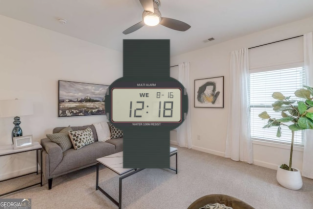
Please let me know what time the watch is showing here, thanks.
12:18
